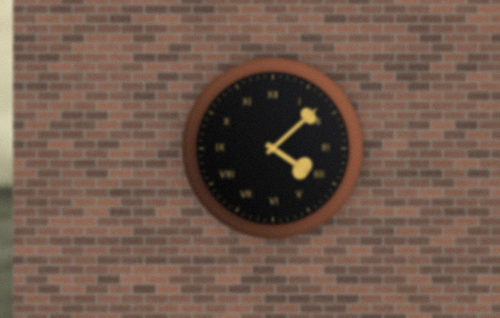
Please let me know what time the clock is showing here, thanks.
4:08
